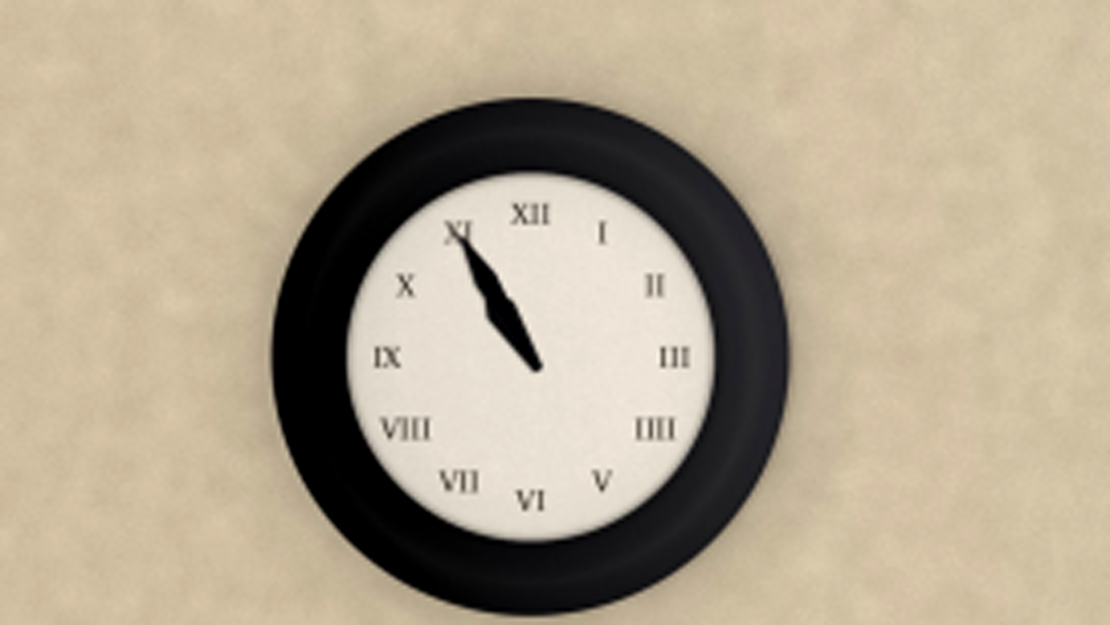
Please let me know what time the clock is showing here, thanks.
10:55
